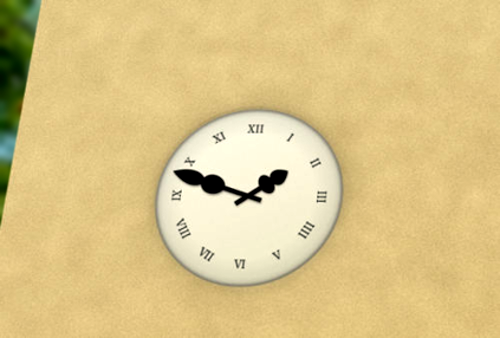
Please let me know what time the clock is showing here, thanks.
1:48
